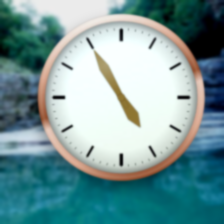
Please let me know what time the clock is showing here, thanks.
4:55
